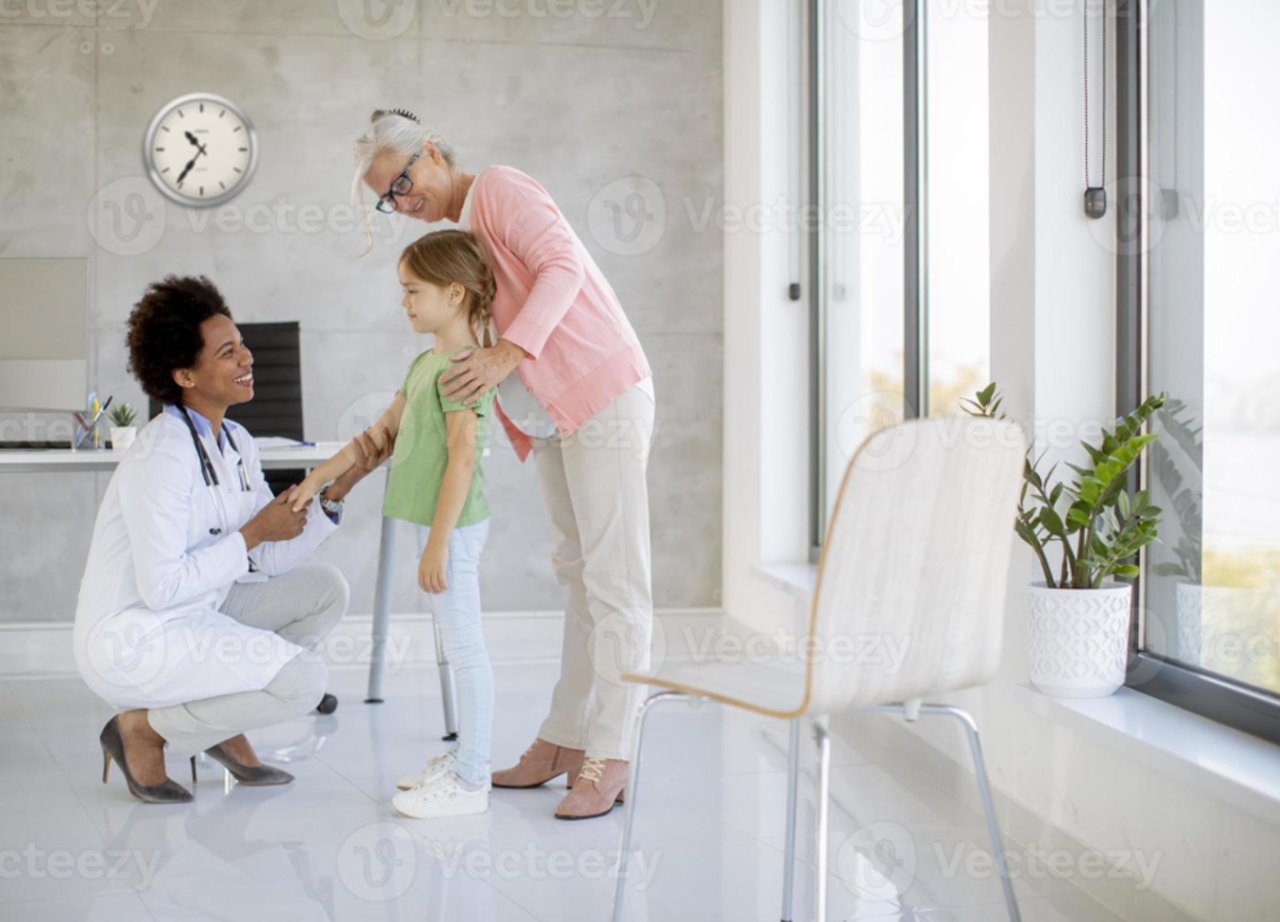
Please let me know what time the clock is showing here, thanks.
10:36
